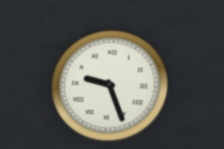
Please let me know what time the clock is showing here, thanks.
9:26
